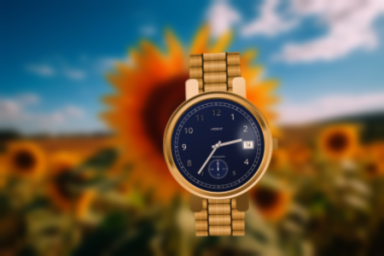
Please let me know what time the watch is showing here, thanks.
2:36
